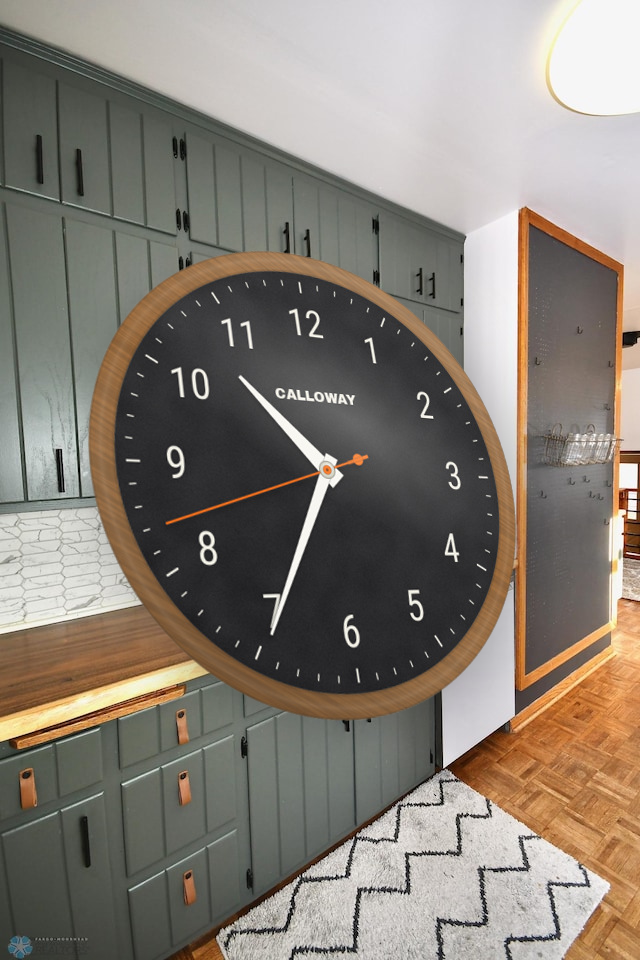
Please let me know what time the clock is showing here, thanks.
10:34:42
